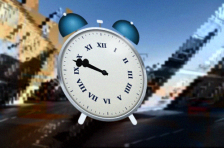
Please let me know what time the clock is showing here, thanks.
9:48
